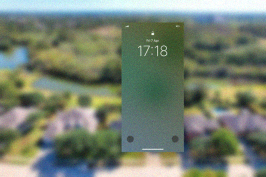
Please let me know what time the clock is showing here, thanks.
17:18
